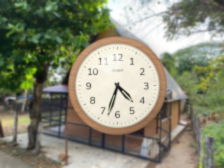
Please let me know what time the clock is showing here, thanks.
4:33
